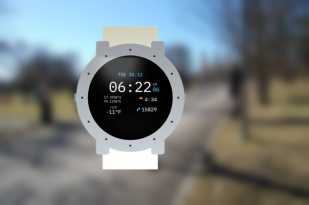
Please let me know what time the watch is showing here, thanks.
6:22
